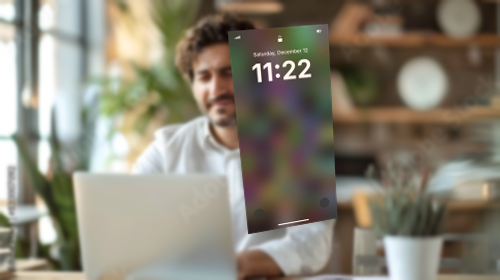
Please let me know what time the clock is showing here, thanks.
11:22
